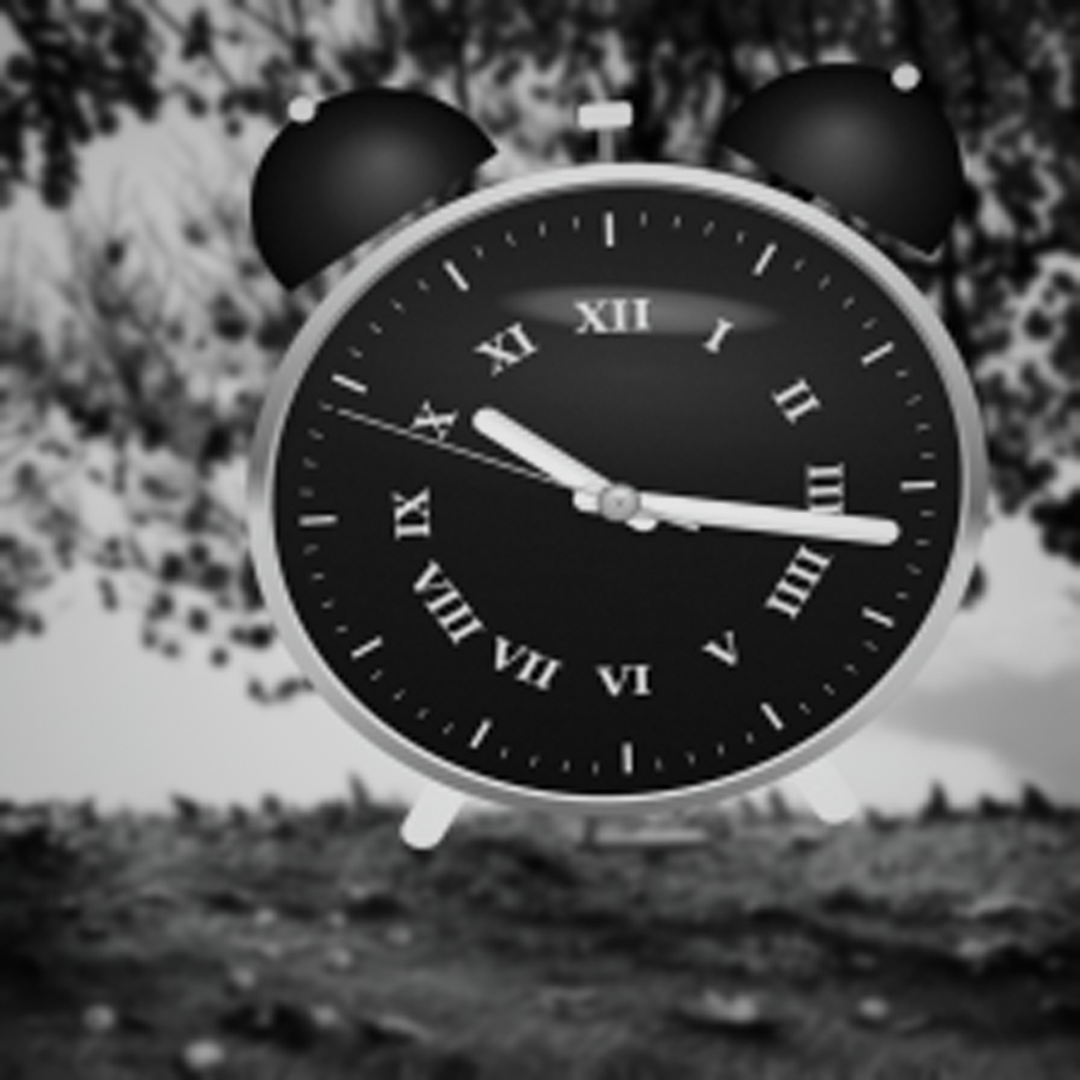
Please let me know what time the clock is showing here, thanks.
10:16:49
